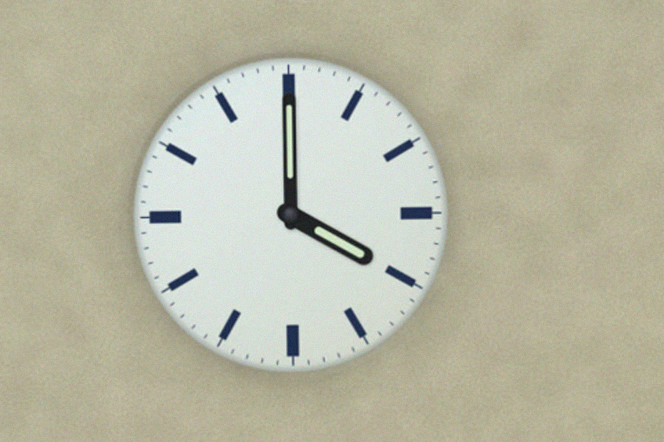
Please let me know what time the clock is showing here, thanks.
4:00
